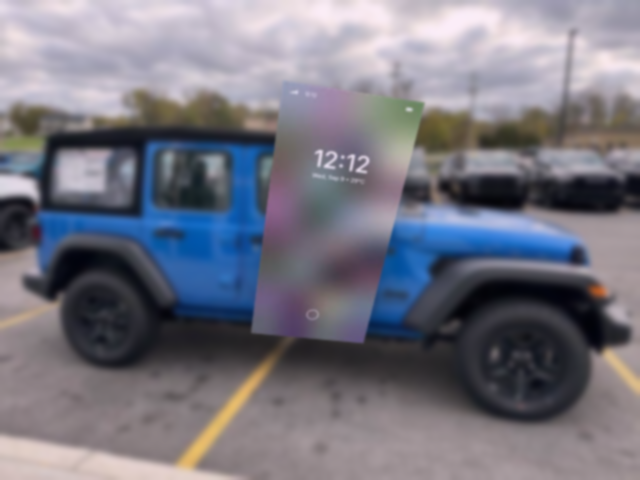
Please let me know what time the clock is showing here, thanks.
12:12
